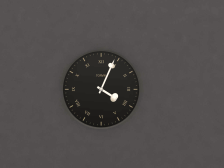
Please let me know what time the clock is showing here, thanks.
4:04
